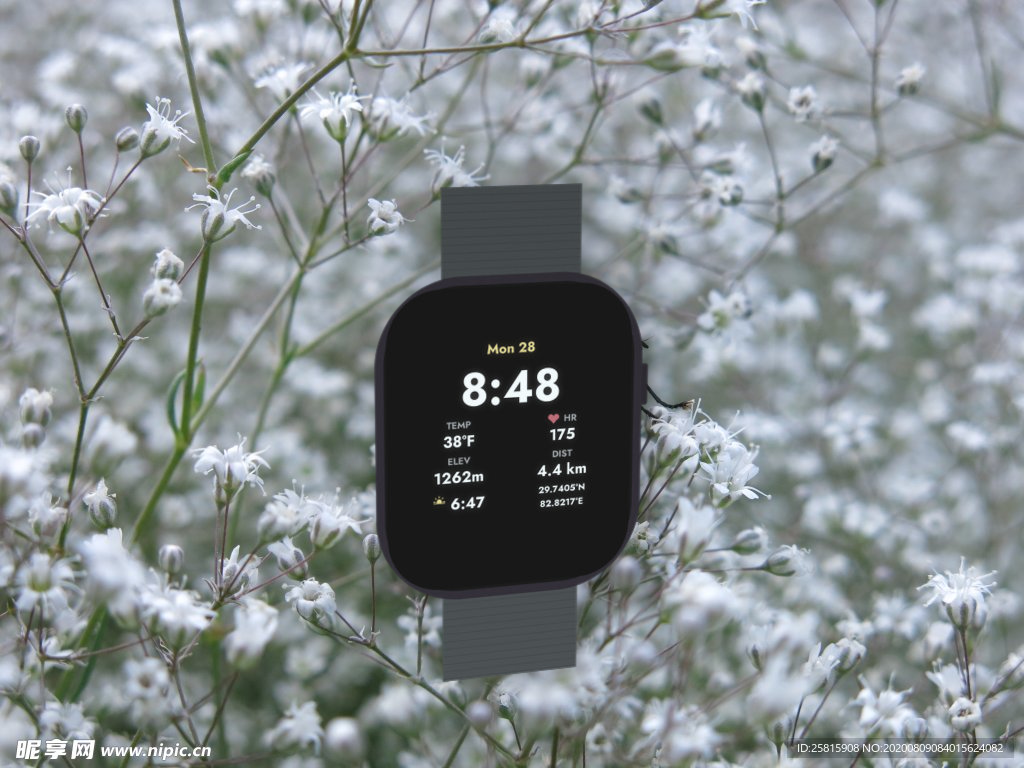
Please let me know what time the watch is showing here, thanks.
8:48
